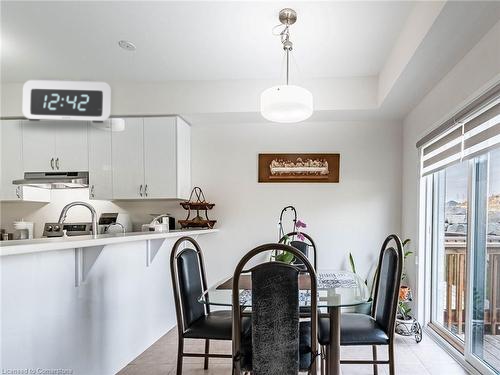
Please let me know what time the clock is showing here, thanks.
12:42
